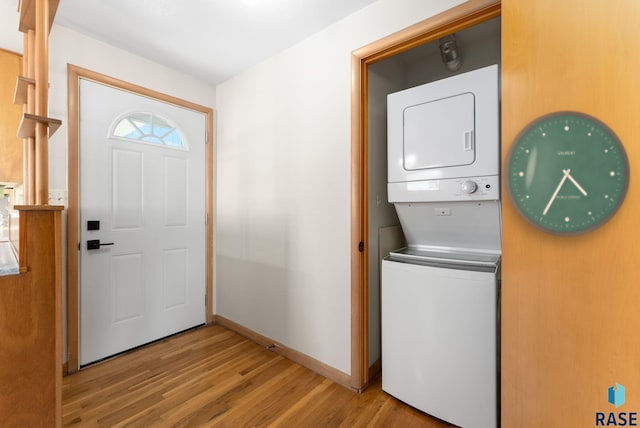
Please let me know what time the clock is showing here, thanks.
4:35
